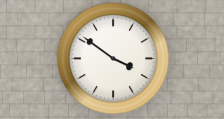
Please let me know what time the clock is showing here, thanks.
3:51
